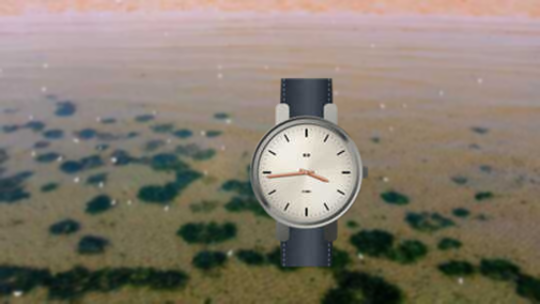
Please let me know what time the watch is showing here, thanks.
3:44
